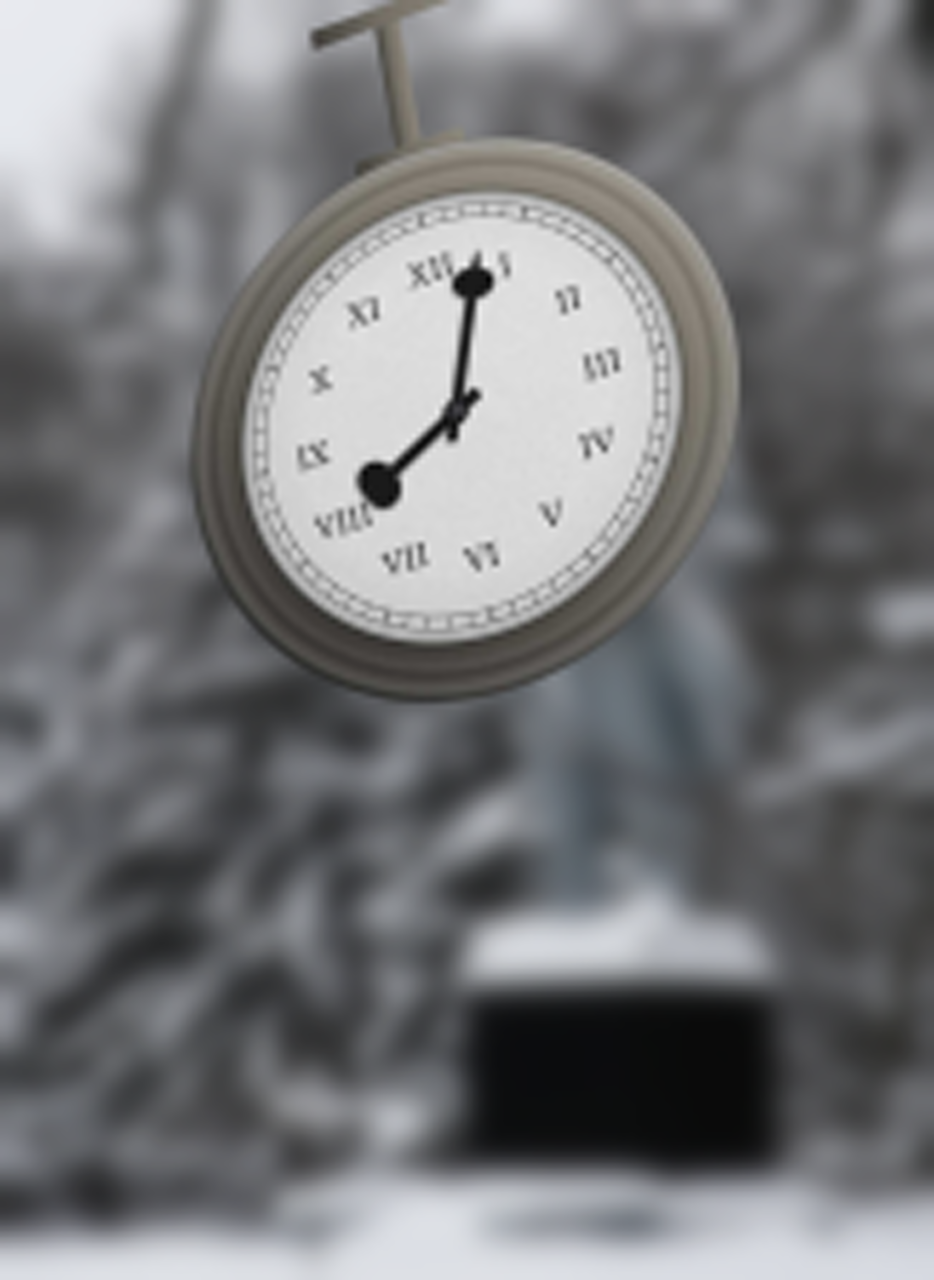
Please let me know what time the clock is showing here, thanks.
8:03
